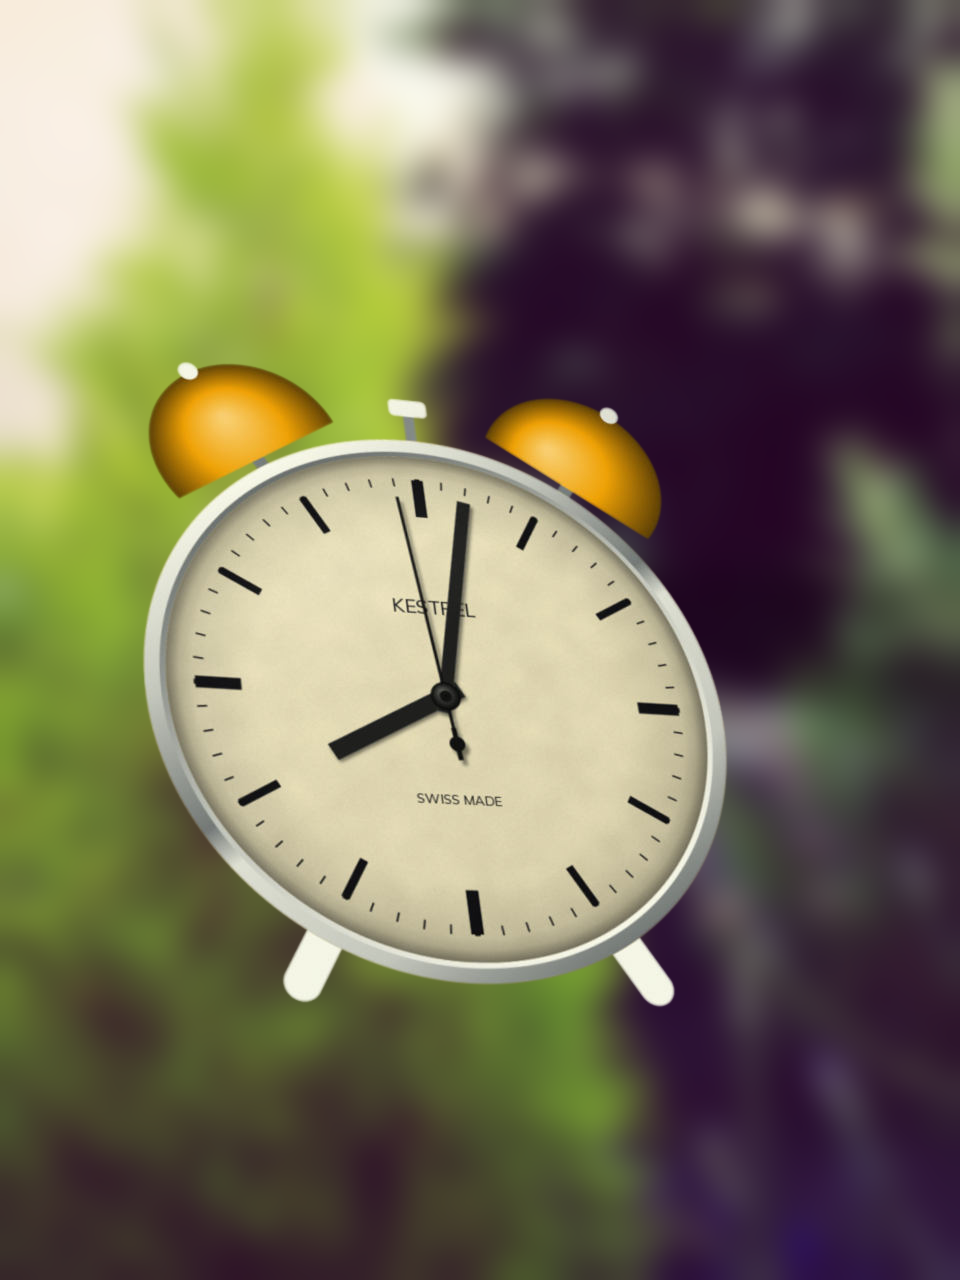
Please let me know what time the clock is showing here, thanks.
8:01:59
